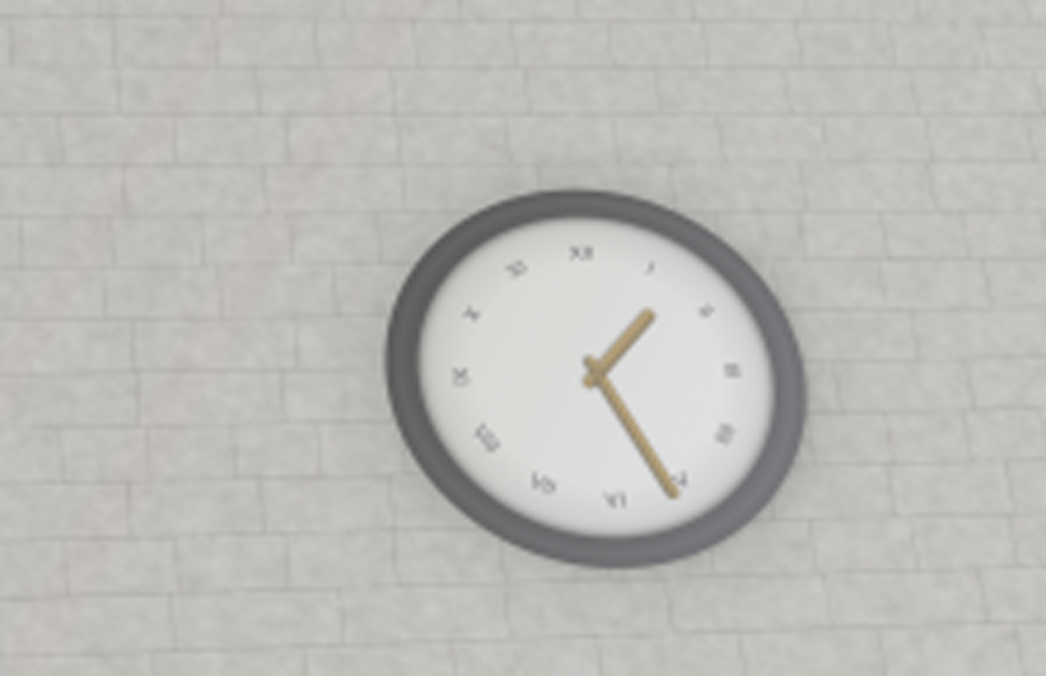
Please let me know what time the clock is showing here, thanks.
1:26
